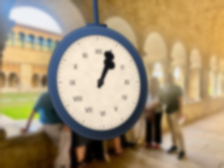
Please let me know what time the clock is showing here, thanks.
1:04
